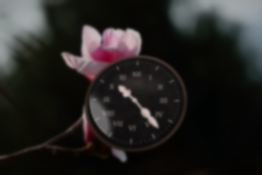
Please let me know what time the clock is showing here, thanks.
10:23
